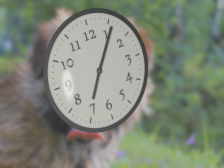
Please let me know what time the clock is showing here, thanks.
7:06
